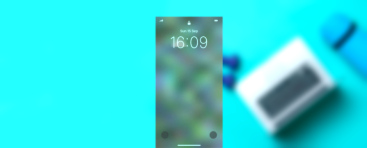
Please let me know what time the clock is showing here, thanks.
16:09
